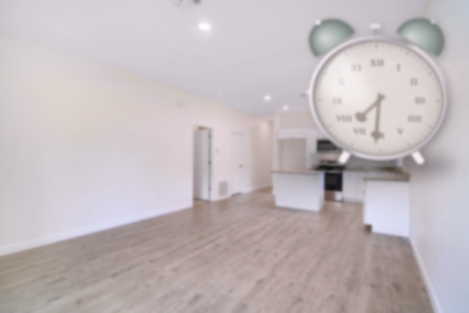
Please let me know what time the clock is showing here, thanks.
7:31
